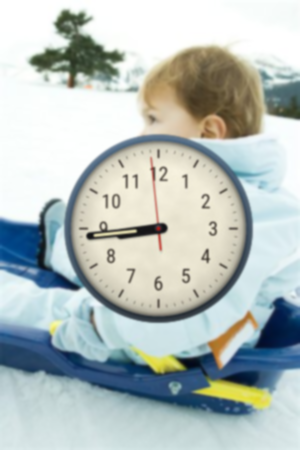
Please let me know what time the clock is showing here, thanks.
8:43:59
